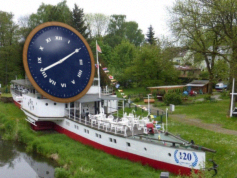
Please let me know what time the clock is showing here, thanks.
8:10
